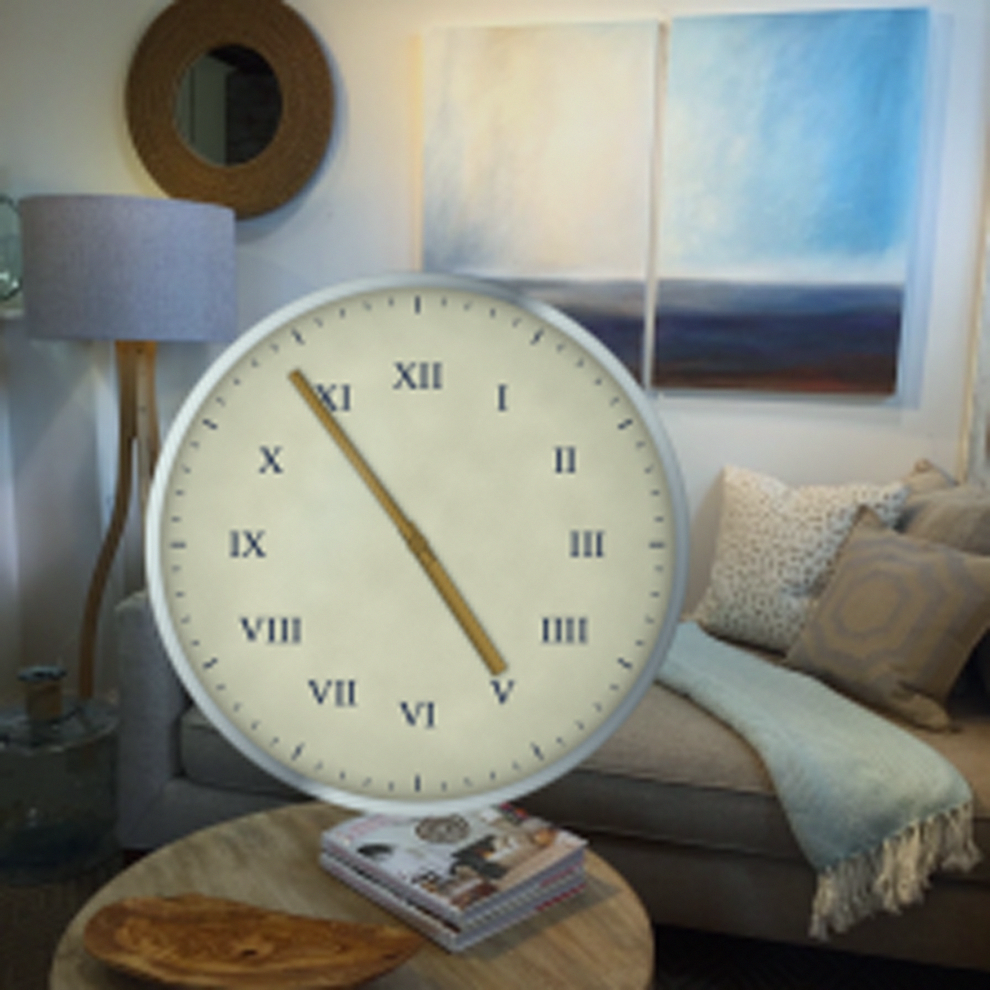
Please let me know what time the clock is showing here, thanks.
4:54
